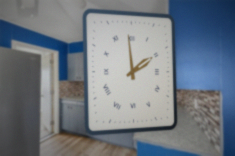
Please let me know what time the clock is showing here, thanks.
1:59
